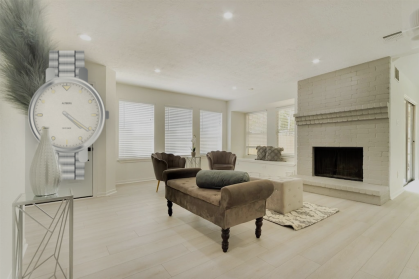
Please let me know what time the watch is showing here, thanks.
4:21
